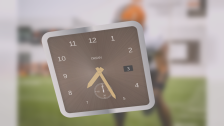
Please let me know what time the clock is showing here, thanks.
7:27
